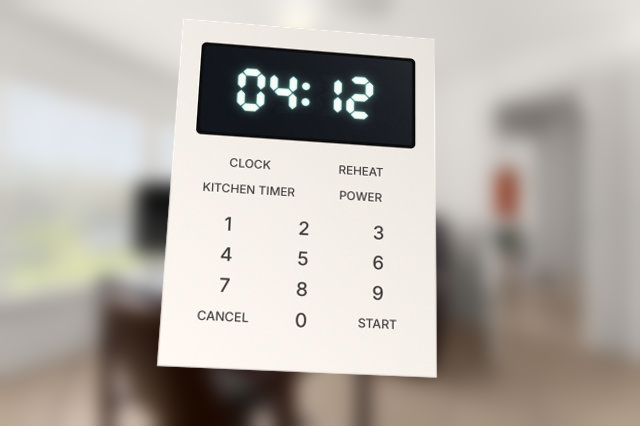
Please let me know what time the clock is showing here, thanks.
4:12
